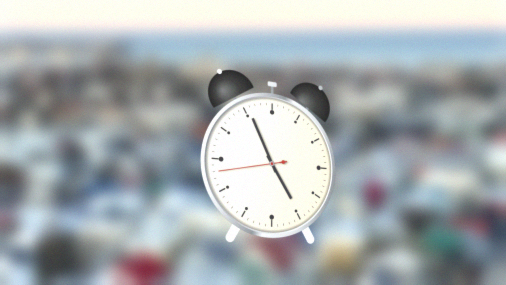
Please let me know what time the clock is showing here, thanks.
4:55:43
